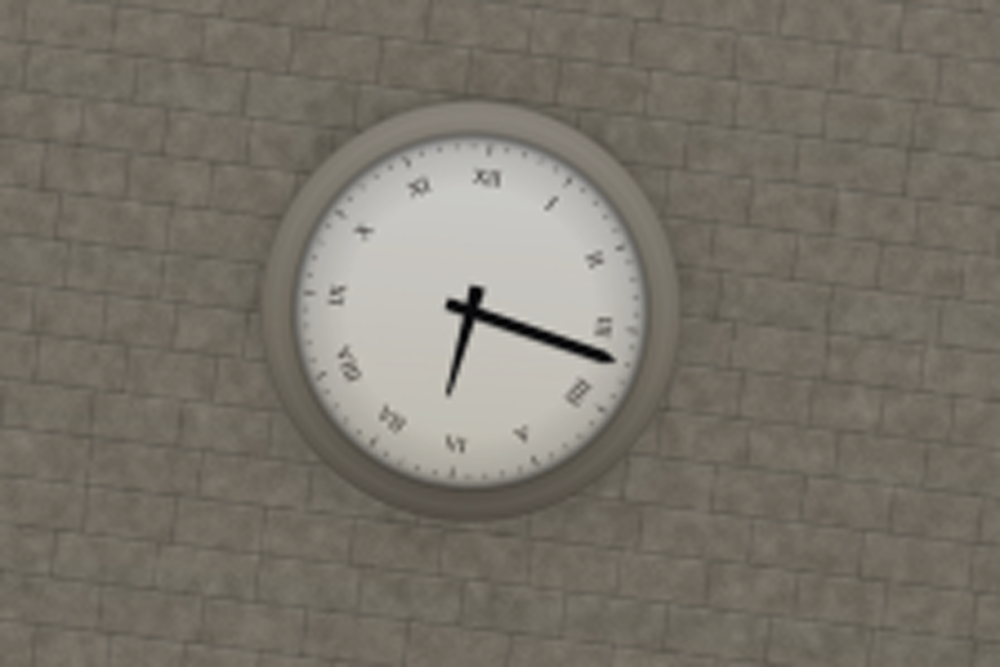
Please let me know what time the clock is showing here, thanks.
6:17
